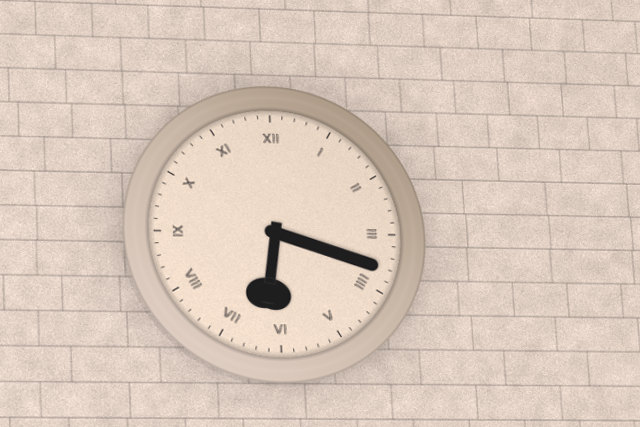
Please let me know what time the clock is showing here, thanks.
6:18
